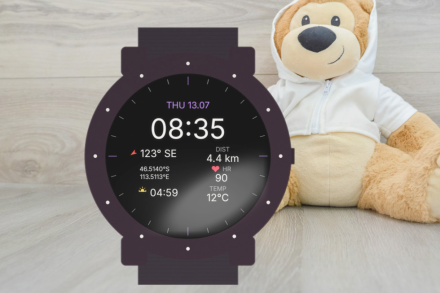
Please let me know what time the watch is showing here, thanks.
8:35
